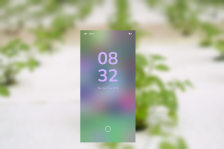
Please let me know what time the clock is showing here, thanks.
8:32
